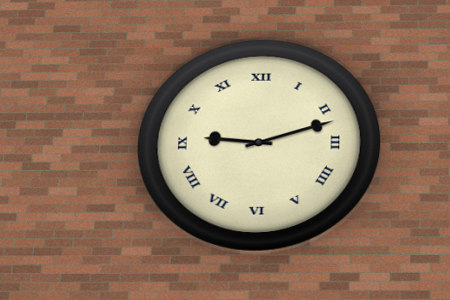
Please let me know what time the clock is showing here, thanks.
9:12
